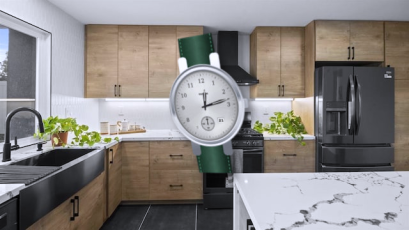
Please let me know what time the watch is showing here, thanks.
12:13
